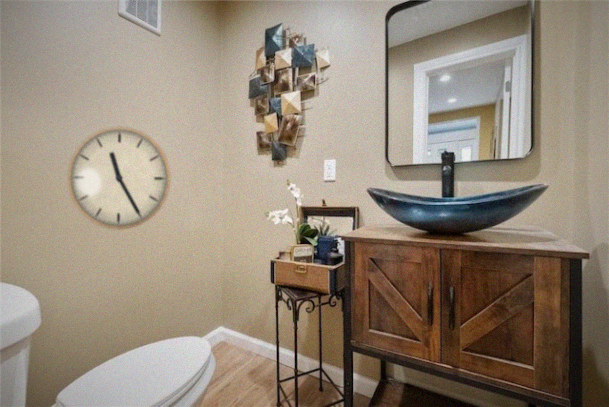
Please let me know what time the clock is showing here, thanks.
11:25
